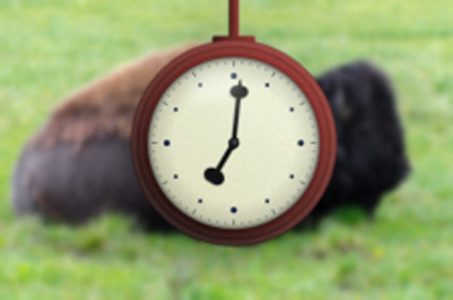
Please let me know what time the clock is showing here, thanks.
7:01
